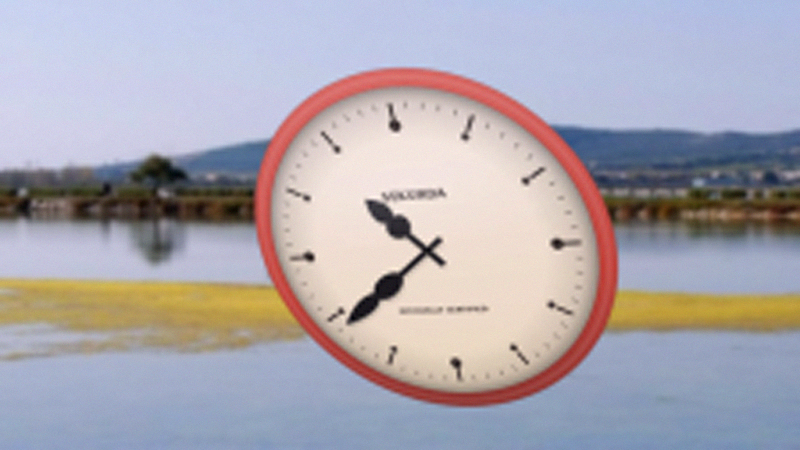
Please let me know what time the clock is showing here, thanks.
10:39
